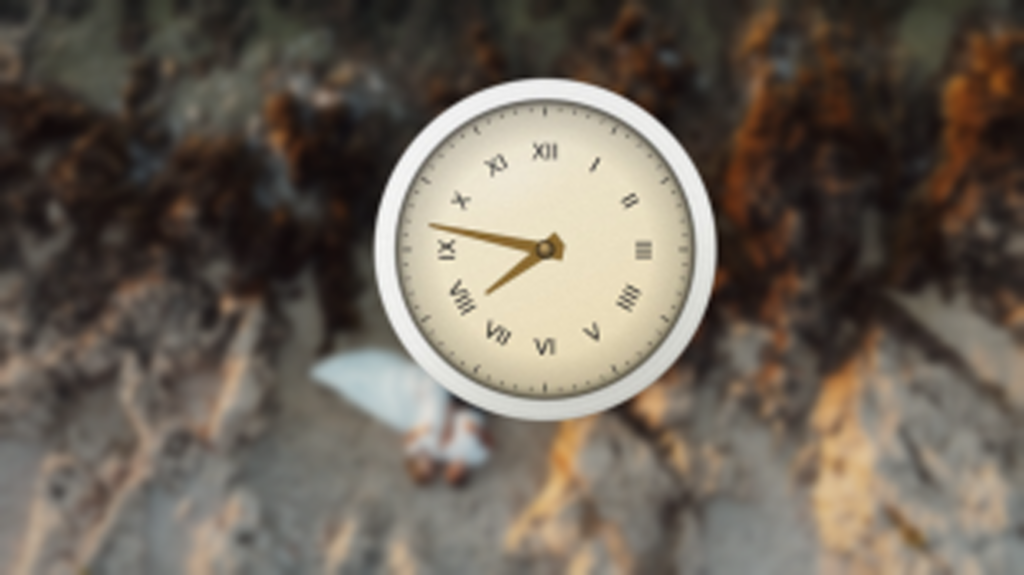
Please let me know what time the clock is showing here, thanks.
7:47
